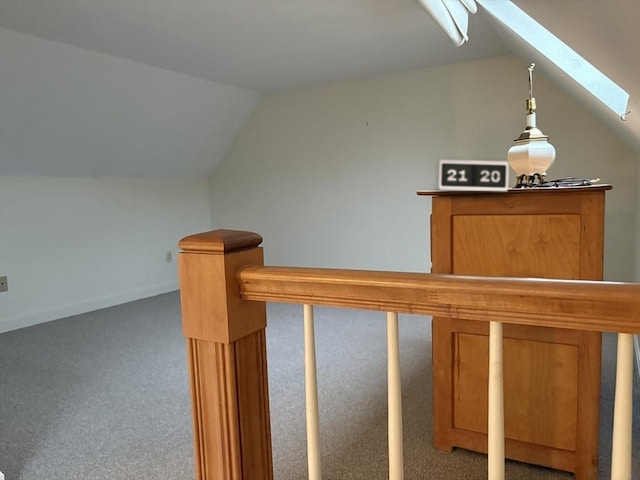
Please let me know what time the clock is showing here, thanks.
21:20
